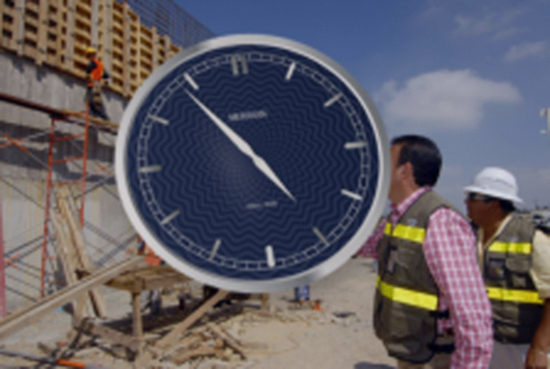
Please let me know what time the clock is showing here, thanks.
4:54
